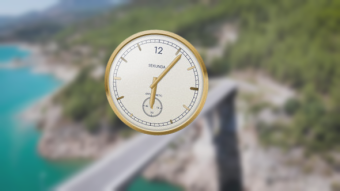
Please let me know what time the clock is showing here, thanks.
6:06
